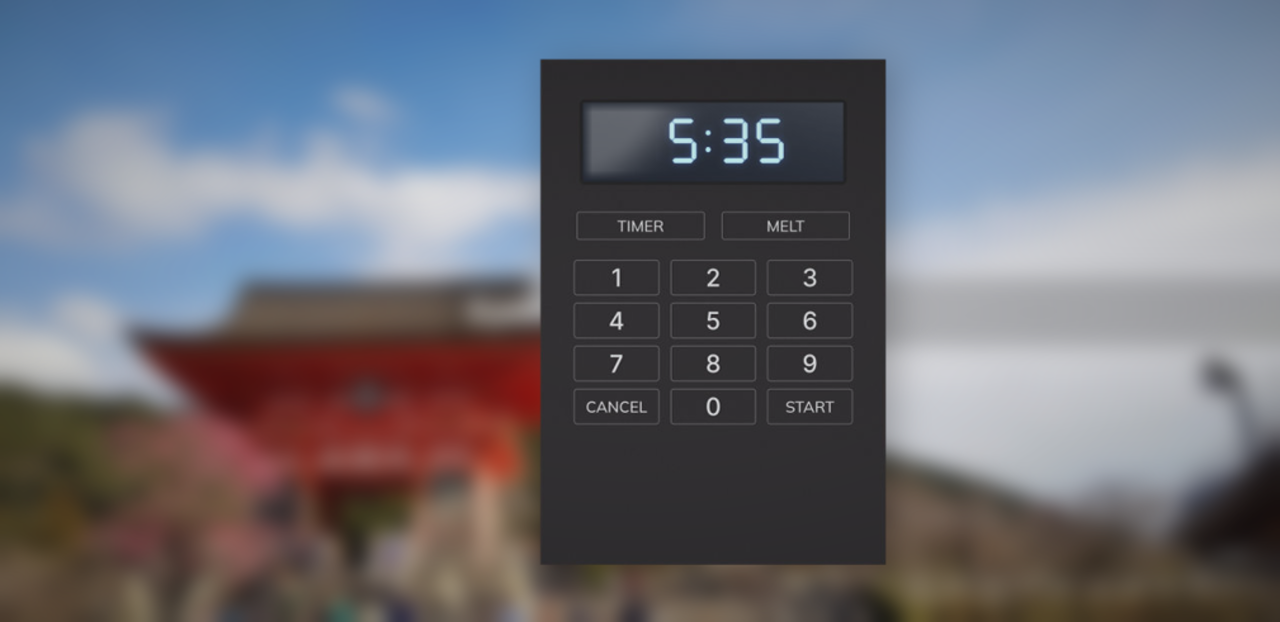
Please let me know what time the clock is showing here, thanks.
5:35
